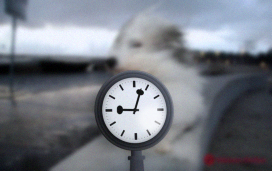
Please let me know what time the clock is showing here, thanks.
9:03
